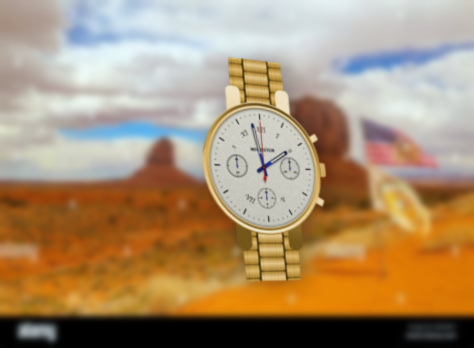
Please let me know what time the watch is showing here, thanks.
1:58
